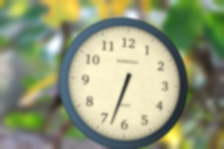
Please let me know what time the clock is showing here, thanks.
6:33
